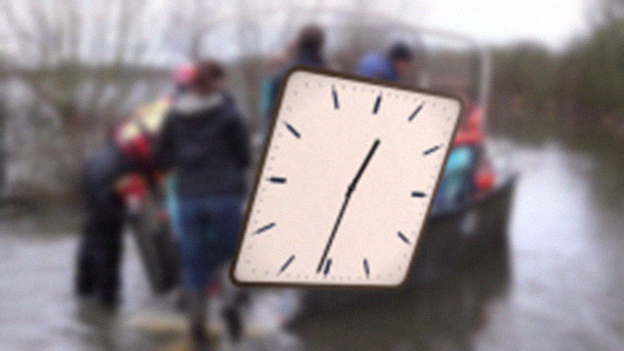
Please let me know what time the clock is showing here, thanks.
12:31
